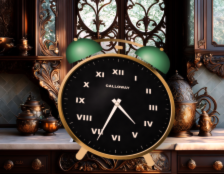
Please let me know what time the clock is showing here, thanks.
4:34
